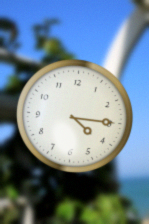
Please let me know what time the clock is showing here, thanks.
4:15
